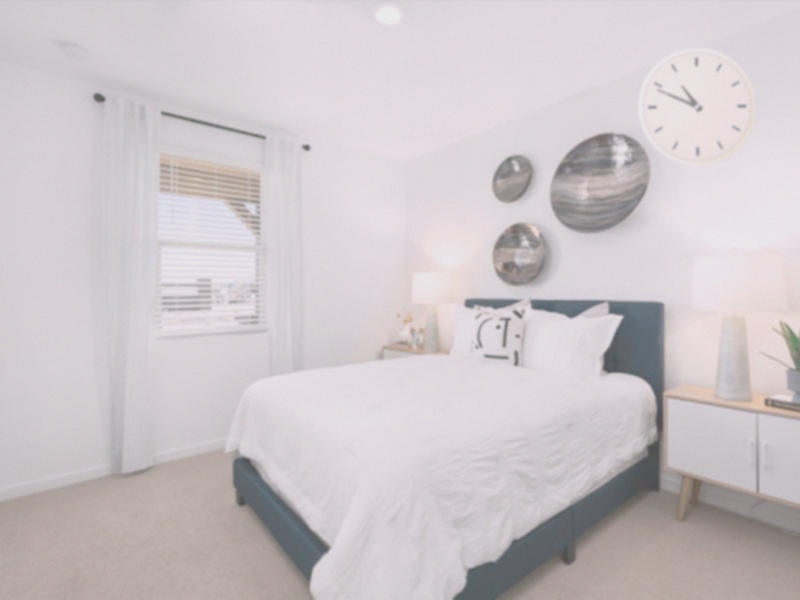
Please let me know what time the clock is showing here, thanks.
10:49
